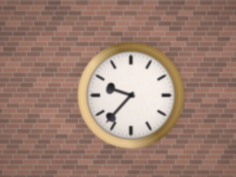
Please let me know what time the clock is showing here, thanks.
9:37
